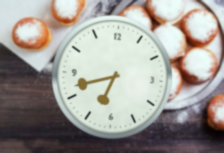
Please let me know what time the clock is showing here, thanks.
6:42
